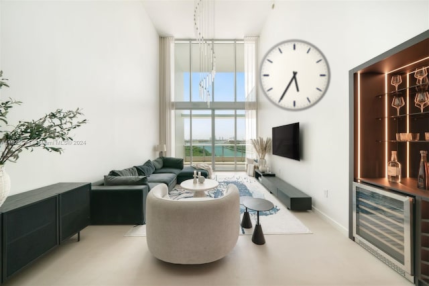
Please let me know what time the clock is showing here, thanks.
5:35
